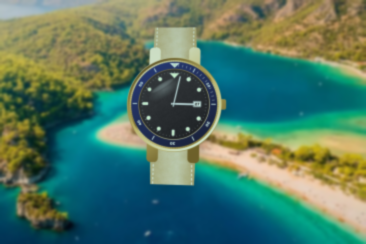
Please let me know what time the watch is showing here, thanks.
3:02
